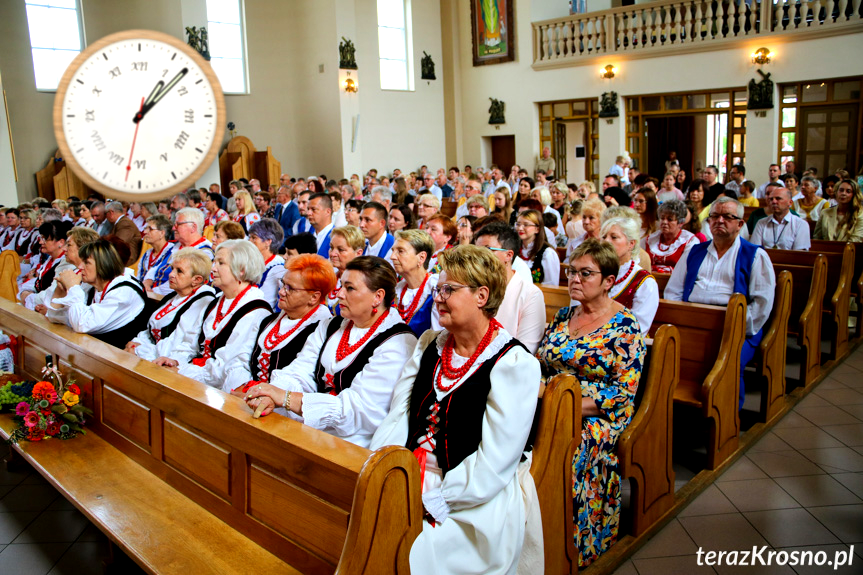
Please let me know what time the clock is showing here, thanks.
1:07:32
